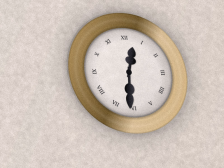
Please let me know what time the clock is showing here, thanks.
12:31
